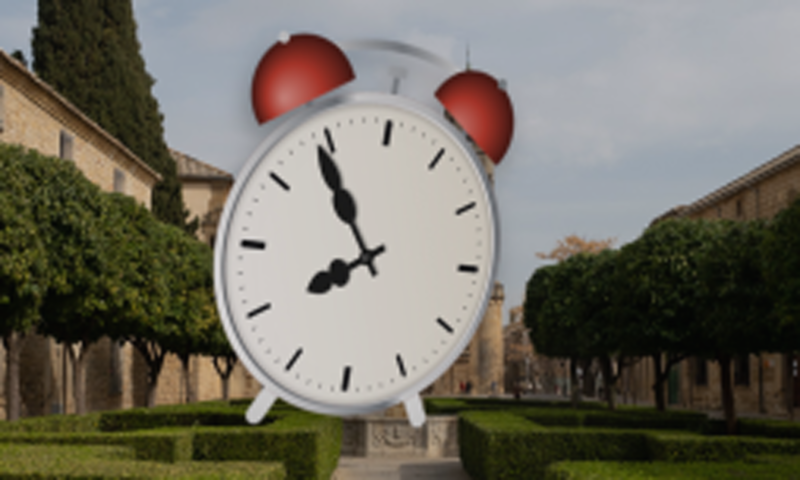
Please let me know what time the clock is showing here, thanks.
7:54
